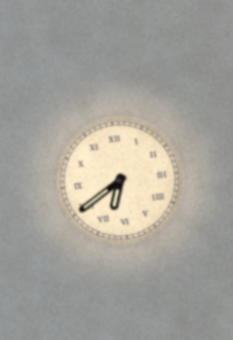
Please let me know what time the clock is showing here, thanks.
6:40
